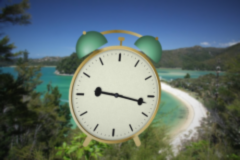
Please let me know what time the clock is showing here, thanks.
9:17
